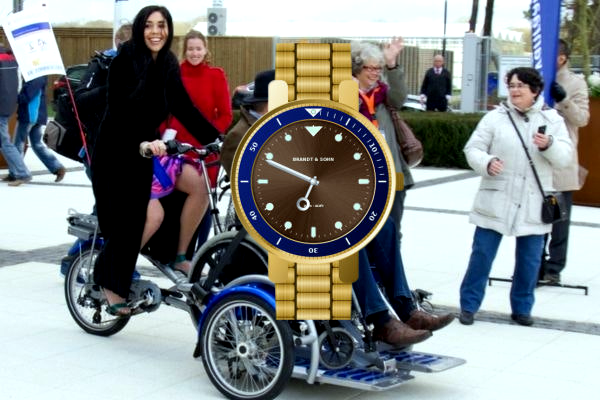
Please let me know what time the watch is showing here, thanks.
6:49
